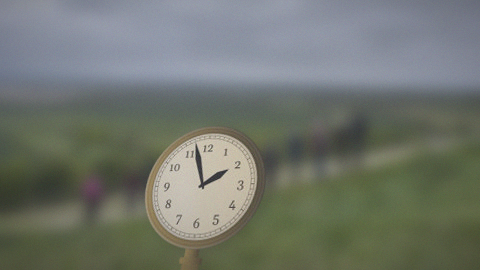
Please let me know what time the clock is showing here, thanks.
1:57
